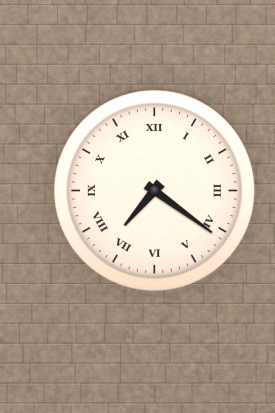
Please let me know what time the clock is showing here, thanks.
7:21
